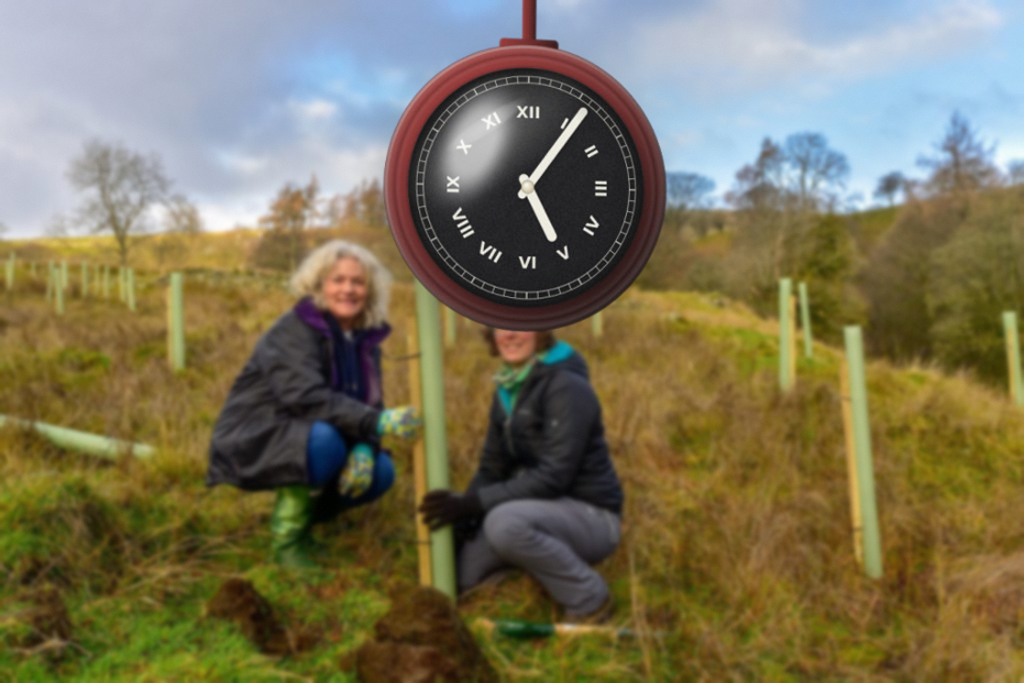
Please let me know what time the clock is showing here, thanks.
5:06
